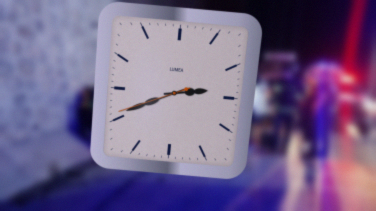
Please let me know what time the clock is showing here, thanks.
2:40:41
